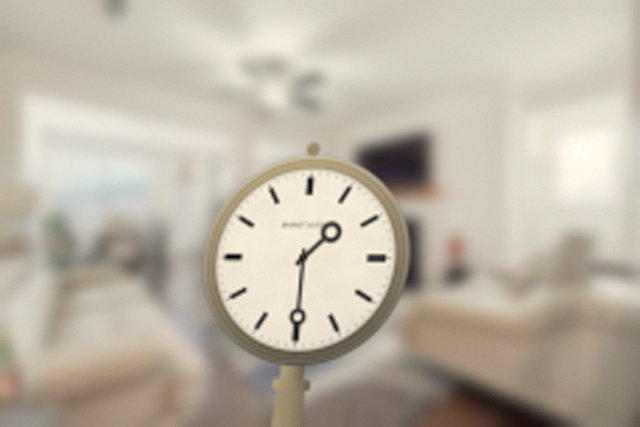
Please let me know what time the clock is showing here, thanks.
1:30
